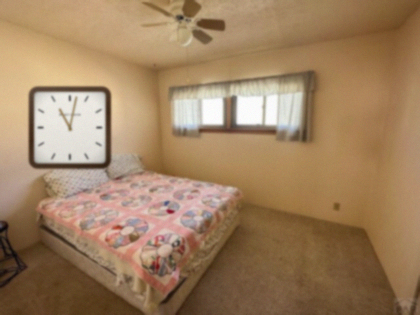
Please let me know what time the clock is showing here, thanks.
11:02
